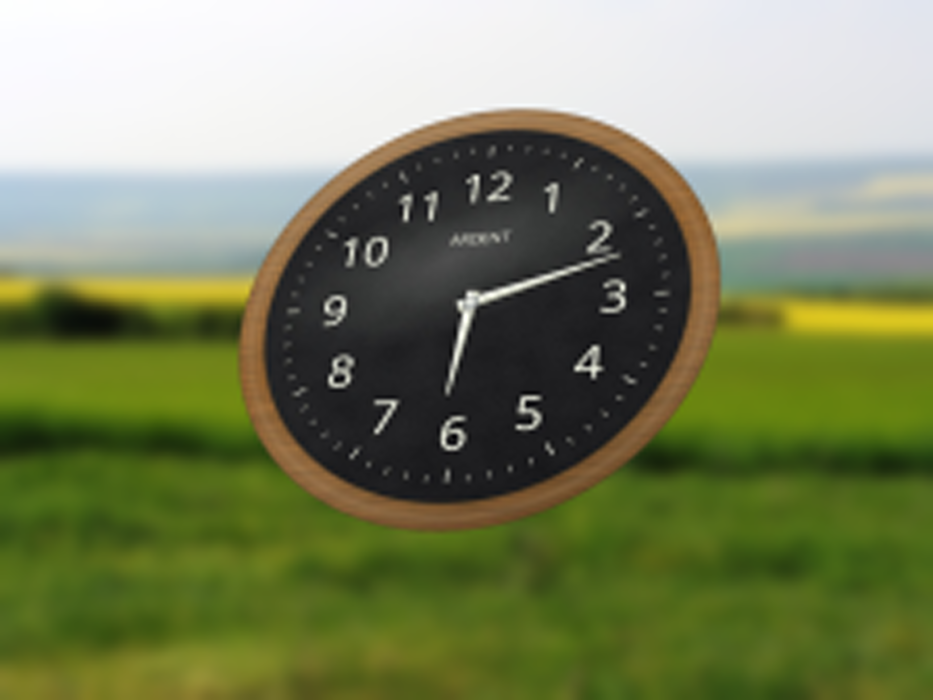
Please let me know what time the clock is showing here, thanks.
6:12
